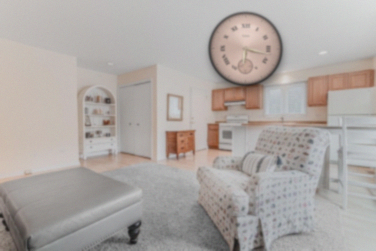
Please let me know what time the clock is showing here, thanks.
6:17
